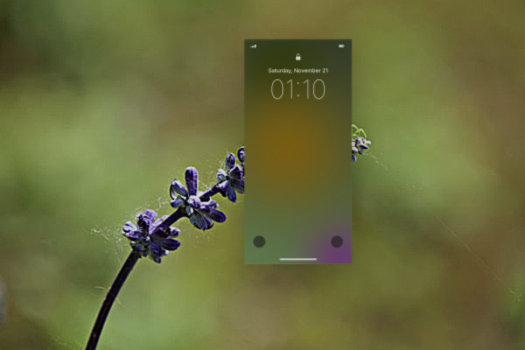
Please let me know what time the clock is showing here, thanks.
1:10
